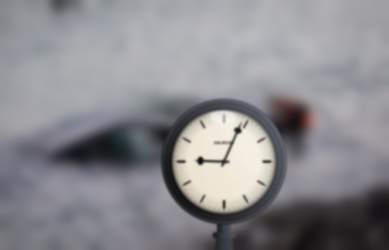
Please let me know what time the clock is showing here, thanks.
9:04
